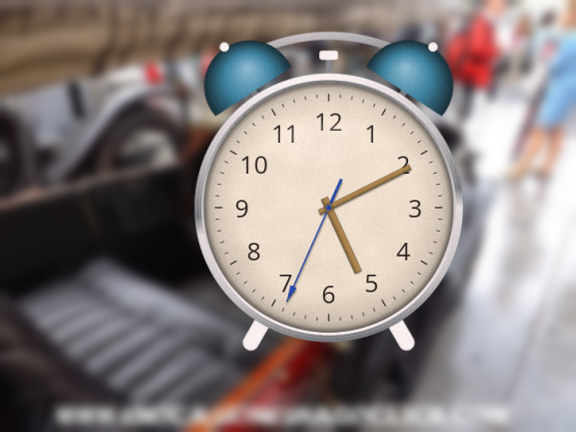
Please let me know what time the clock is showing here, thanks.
5:10:34
